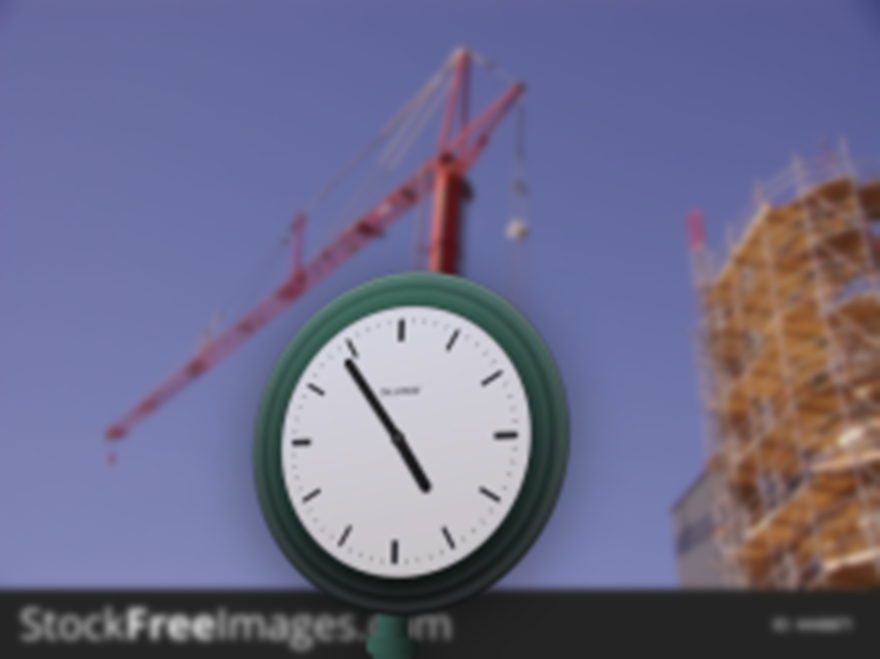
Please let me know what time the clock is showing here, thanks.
4:54
